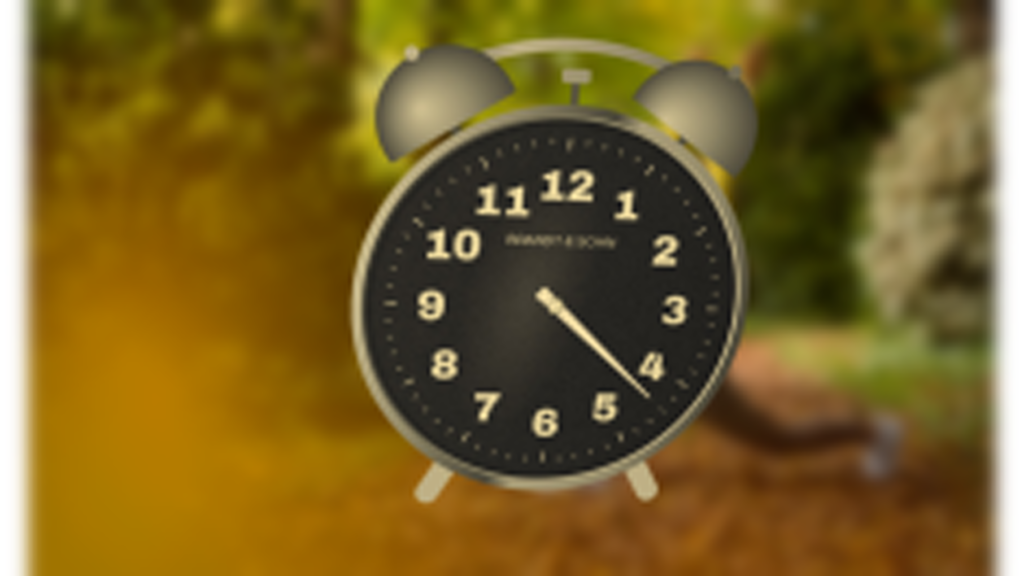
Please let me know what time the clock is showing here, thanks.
4:22
